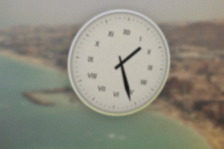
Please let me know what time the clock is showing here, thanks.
1:26
